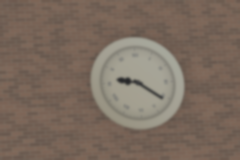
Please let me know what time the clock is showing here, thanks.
9:21
